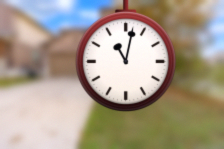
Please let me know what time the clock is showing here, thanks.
11:02
